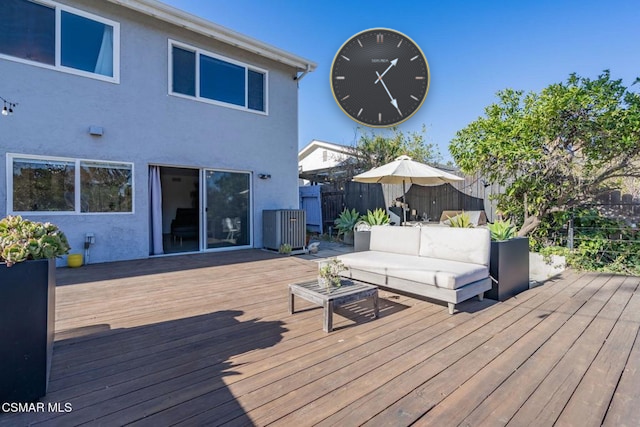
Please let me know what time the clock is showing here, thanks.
1:25
